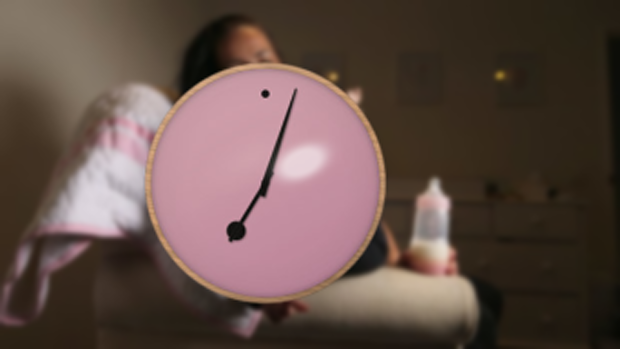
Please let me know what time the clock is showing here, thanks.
7:03
